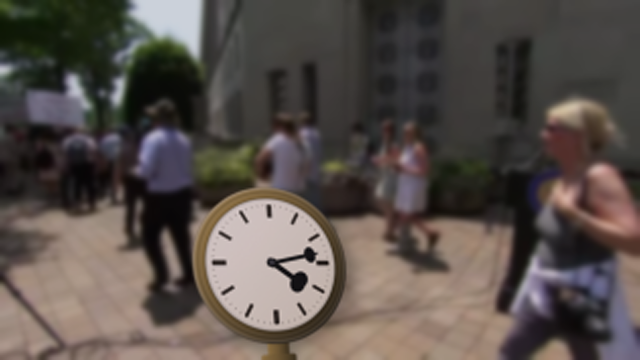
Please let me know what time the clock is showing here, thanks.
4:13
